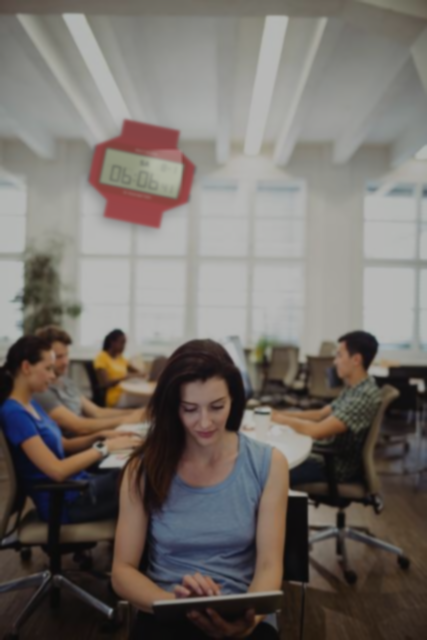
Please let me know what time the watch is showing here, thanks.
6:06
